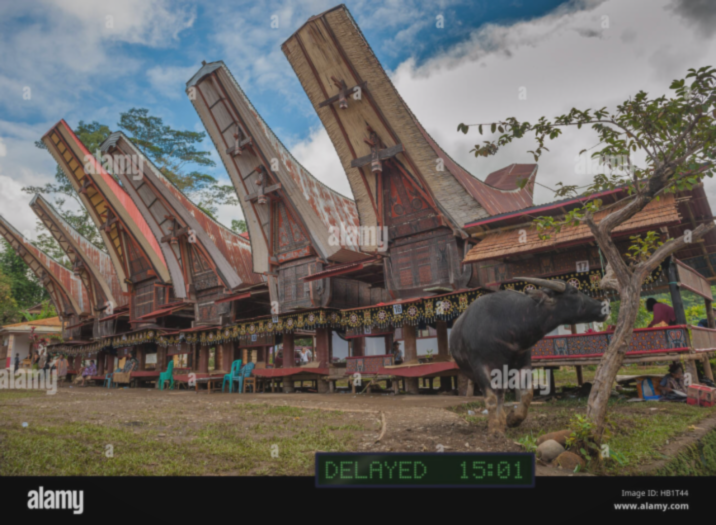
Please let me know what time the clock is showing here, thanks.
15:01
